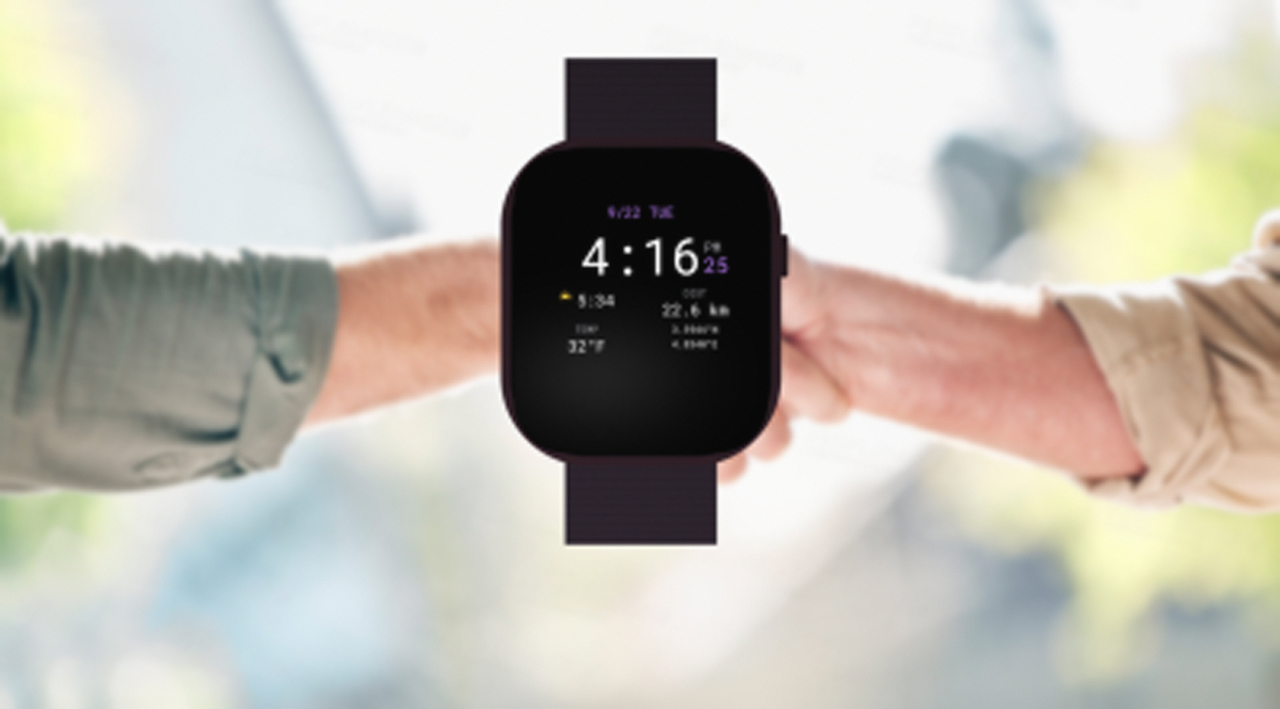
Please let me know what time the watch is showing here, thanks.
4:16
